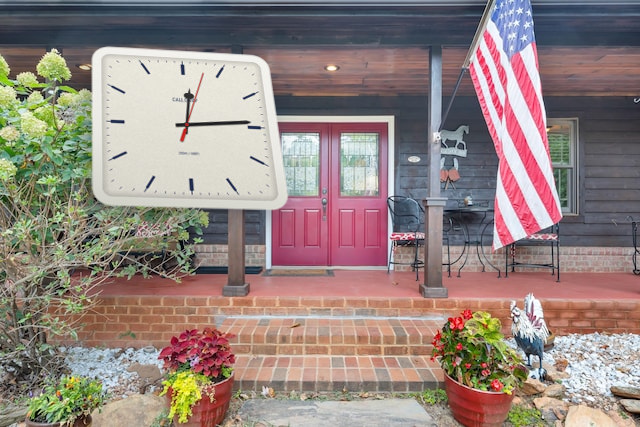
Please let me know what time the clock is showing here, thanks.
12:14:03
